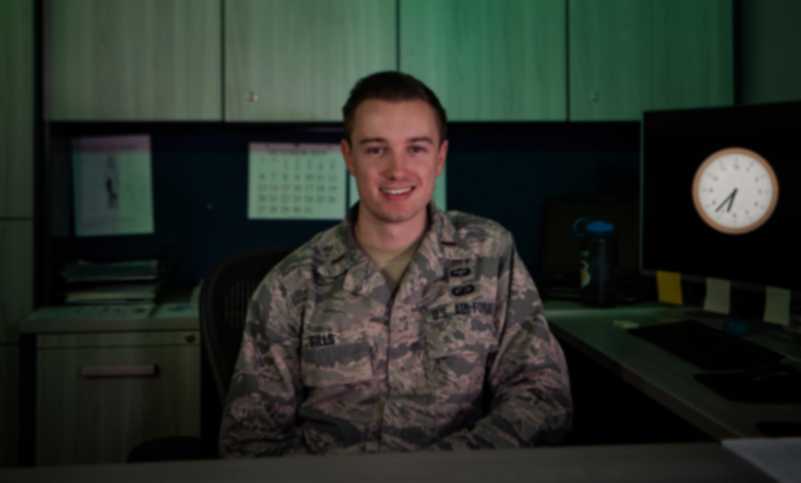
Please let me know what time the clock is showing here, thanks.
6:37
